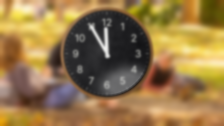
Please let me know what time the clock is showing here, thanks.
11:55
